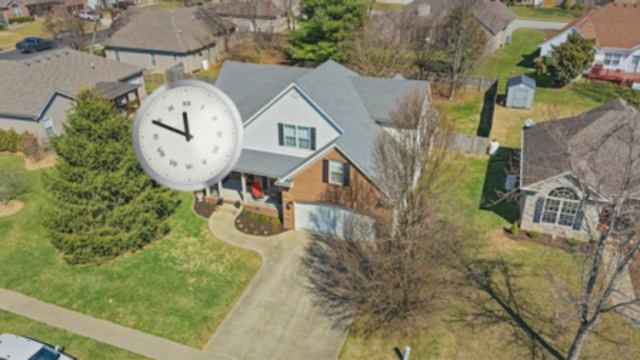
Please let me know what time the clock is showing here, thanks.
11:49
